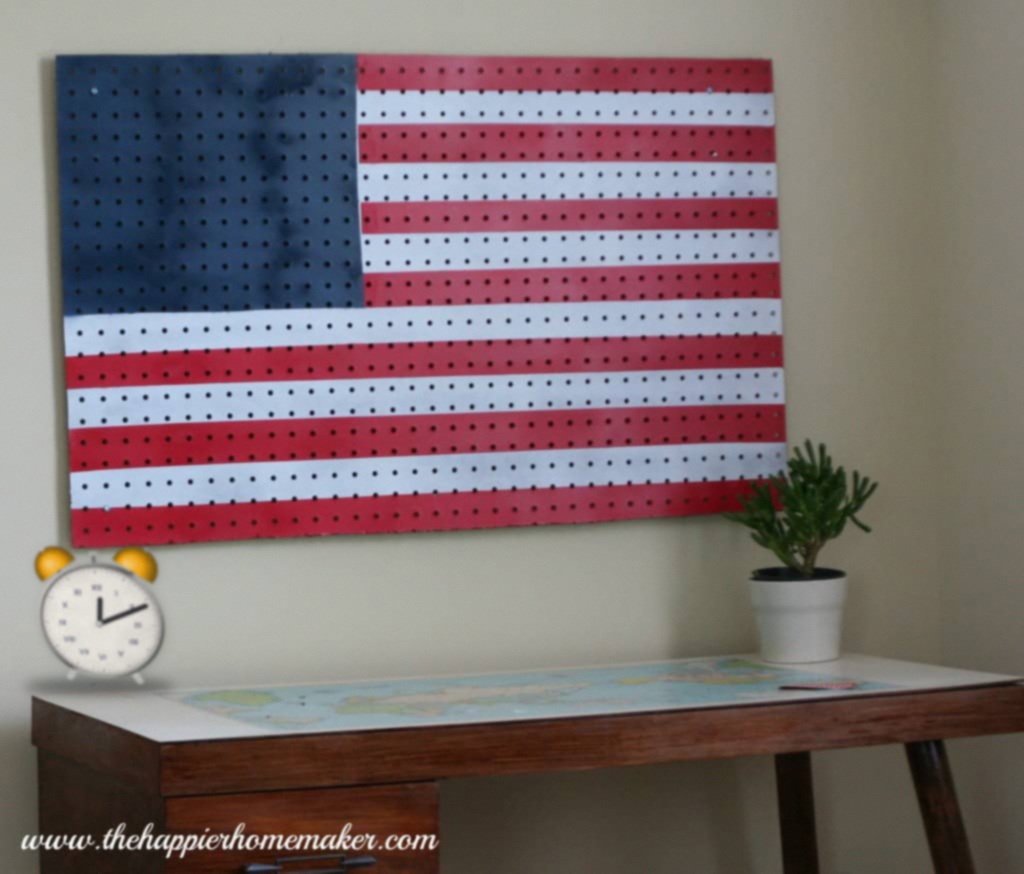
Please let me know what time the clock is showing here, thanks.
12:11
